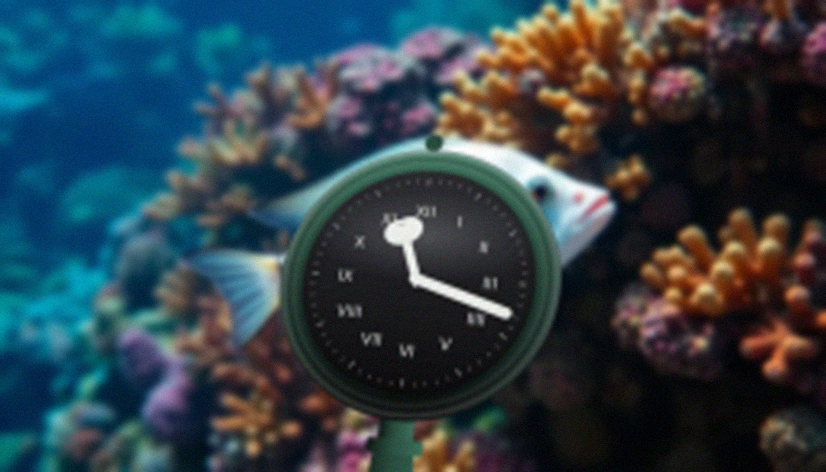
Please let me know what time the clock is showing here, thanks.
11:18
